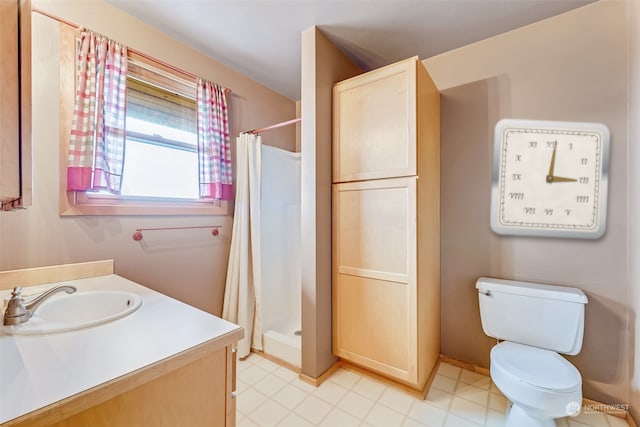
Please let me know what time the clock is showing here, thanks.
3:01
